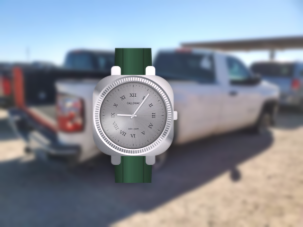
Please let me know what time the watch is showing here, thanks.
9:06
